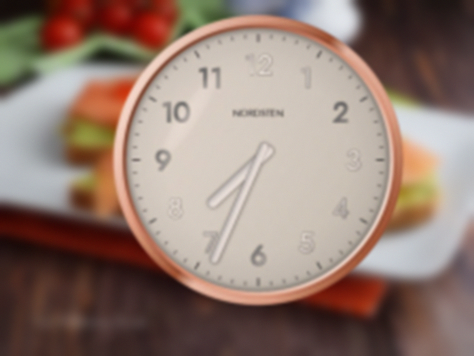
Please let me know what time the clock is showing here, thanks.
7:34
